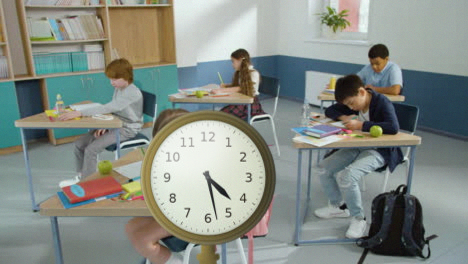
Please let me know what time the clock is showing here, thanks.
4:28
